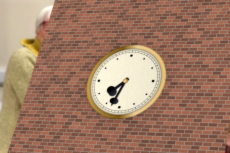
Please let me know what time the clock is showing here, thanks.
7:33
